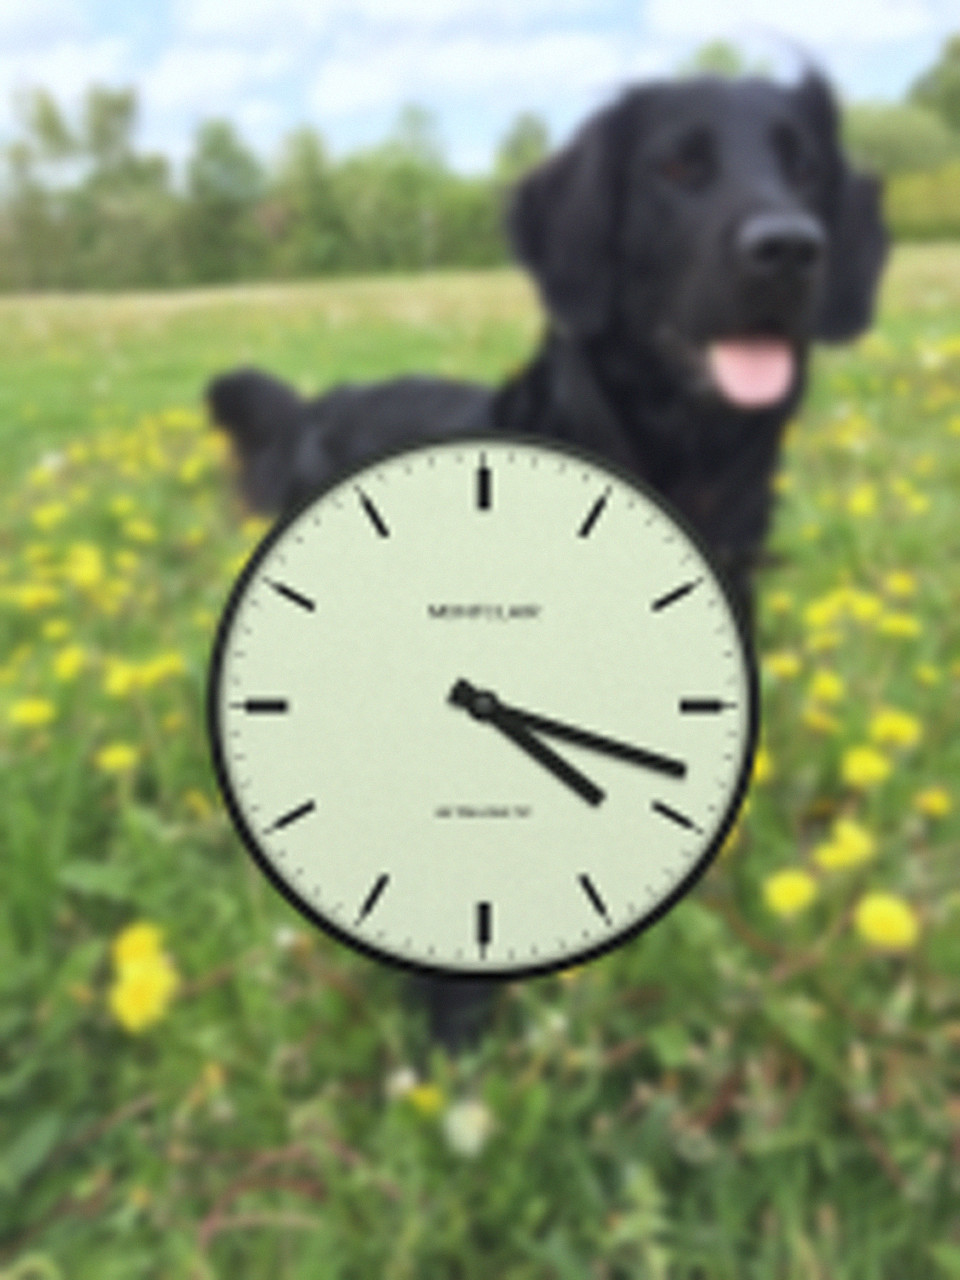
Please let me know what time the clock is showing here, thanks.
4:18
